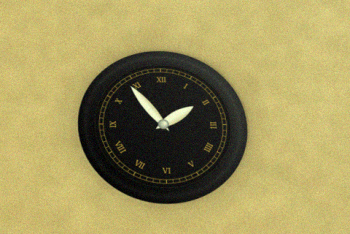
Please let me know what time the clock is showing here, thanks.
1:54
